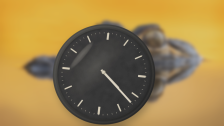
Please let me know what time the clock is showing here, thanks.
4:22
